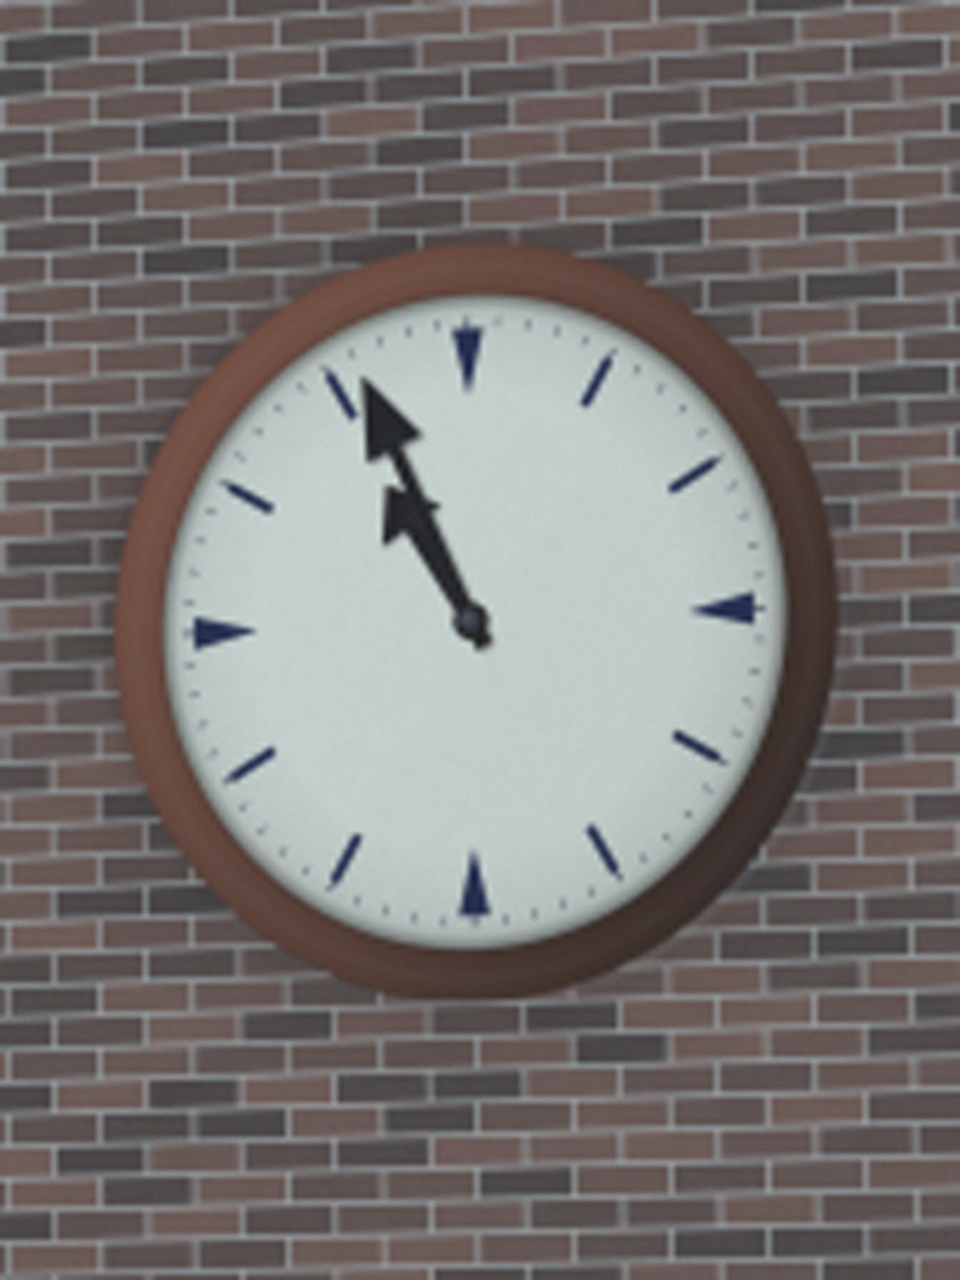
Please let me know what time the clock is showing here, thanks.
10:56
